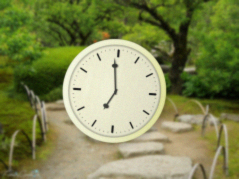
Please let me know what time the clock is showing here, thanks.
6:59
